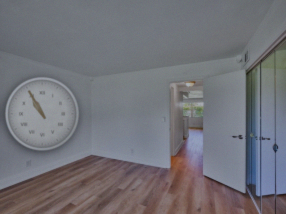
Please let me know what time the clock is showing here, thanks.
10:55
